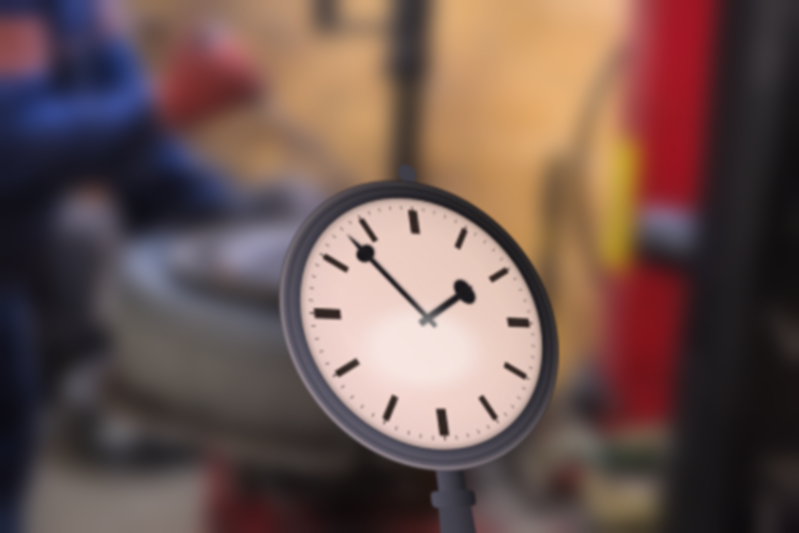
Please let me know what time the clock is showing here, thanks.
1:53
